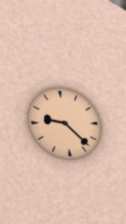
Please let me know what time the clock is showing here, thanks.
9:23
